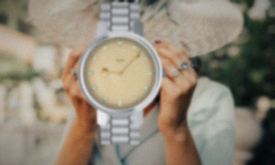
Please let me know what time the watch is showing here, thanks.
9:07
